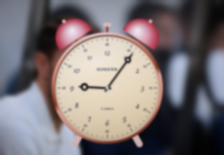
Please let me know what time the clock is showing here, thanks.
9:06
